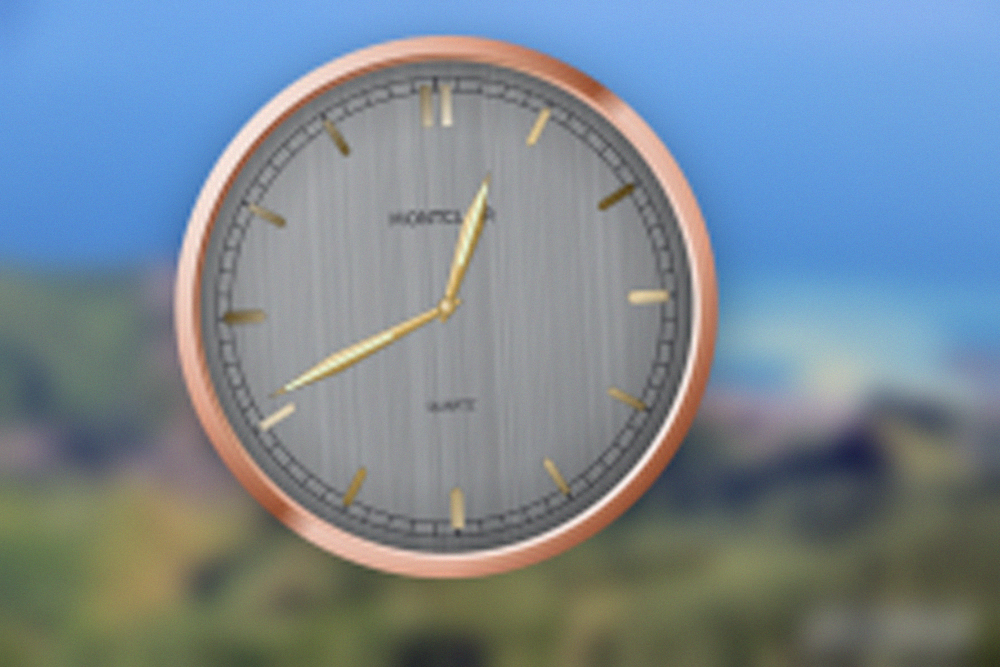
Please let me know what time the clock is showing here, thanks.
12:41
